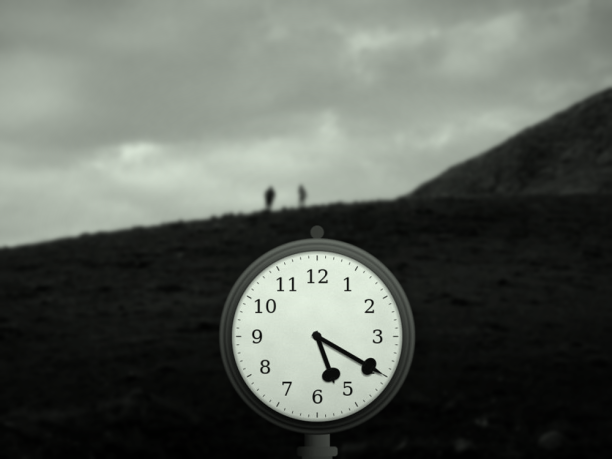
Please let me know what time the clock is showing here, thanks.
5:20
